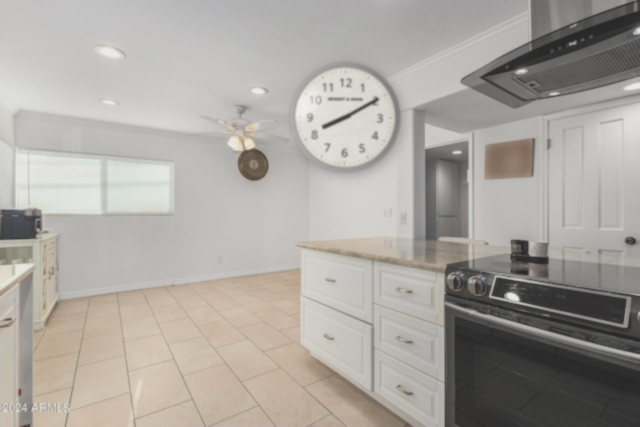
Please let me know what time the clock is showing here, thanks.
8:10
